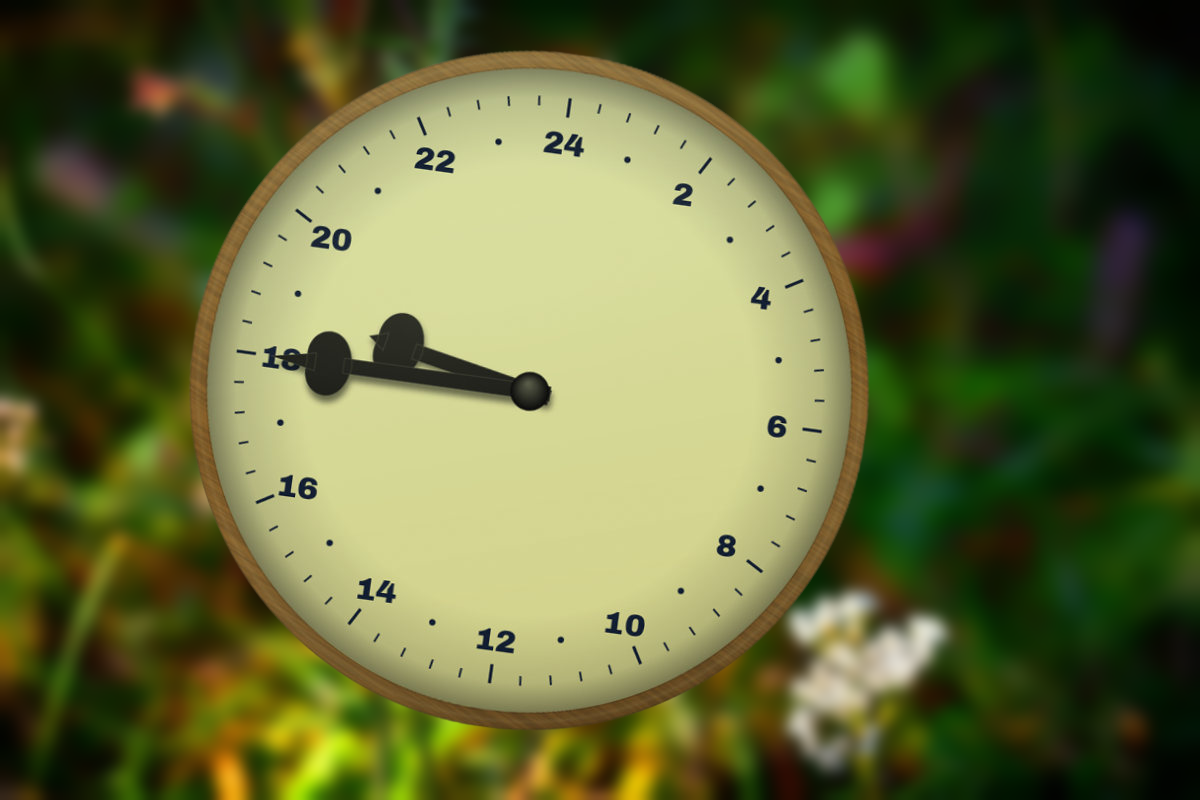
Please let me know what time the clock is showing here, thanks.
18:45
